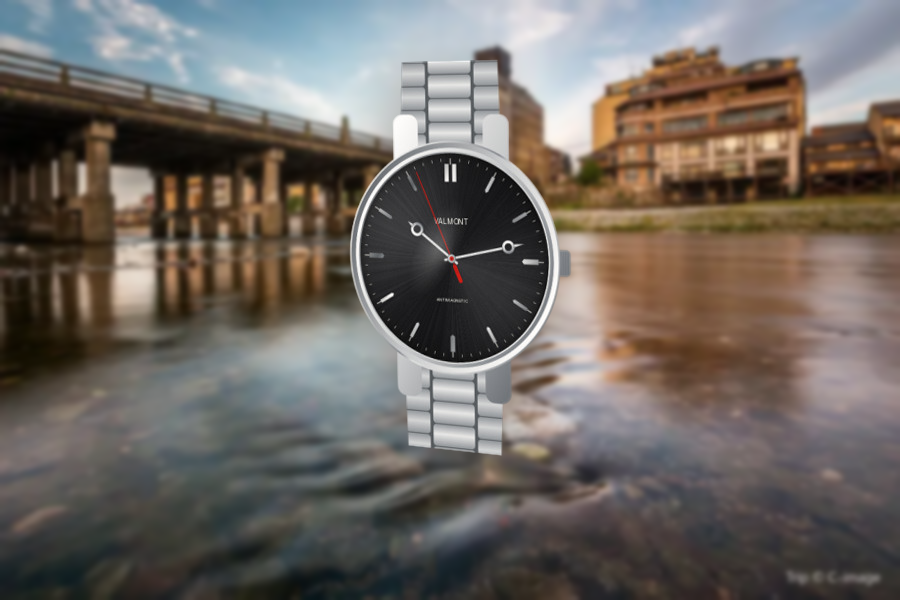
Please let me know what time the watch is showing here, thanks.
10:12:56
